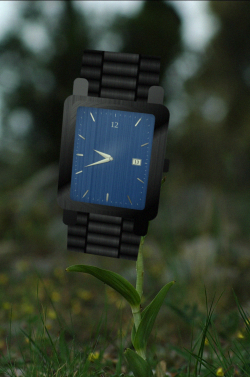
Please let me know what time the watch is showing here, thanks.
9:41
